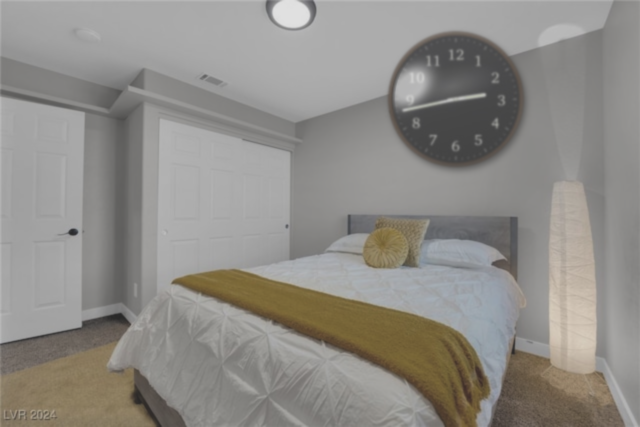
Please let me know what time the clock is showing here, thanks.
2:43
